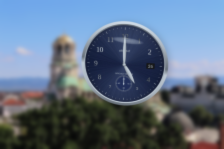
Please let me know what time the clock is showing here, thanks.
5:00
